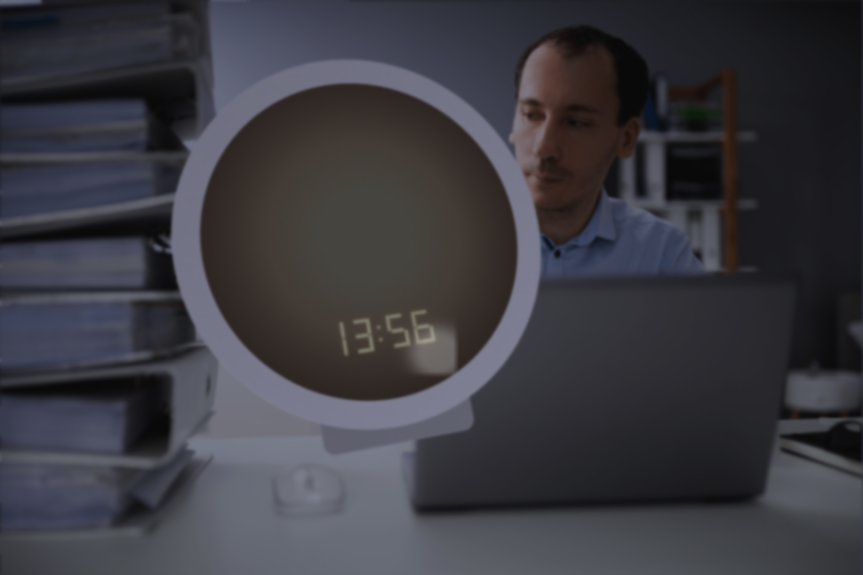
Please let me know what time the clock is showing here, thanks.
13:56
